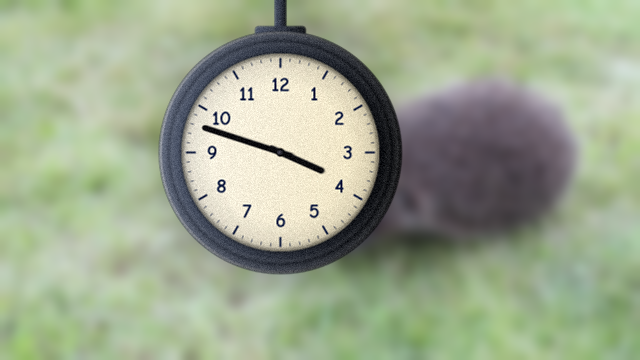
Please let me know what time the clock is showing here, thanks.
3:48
